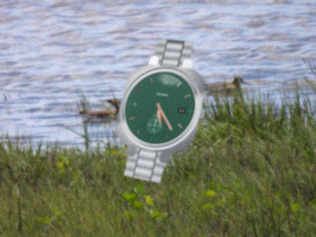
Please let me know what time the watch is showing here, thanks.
5:23
